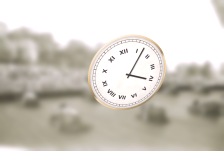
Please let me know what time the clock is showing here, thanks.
4:07
